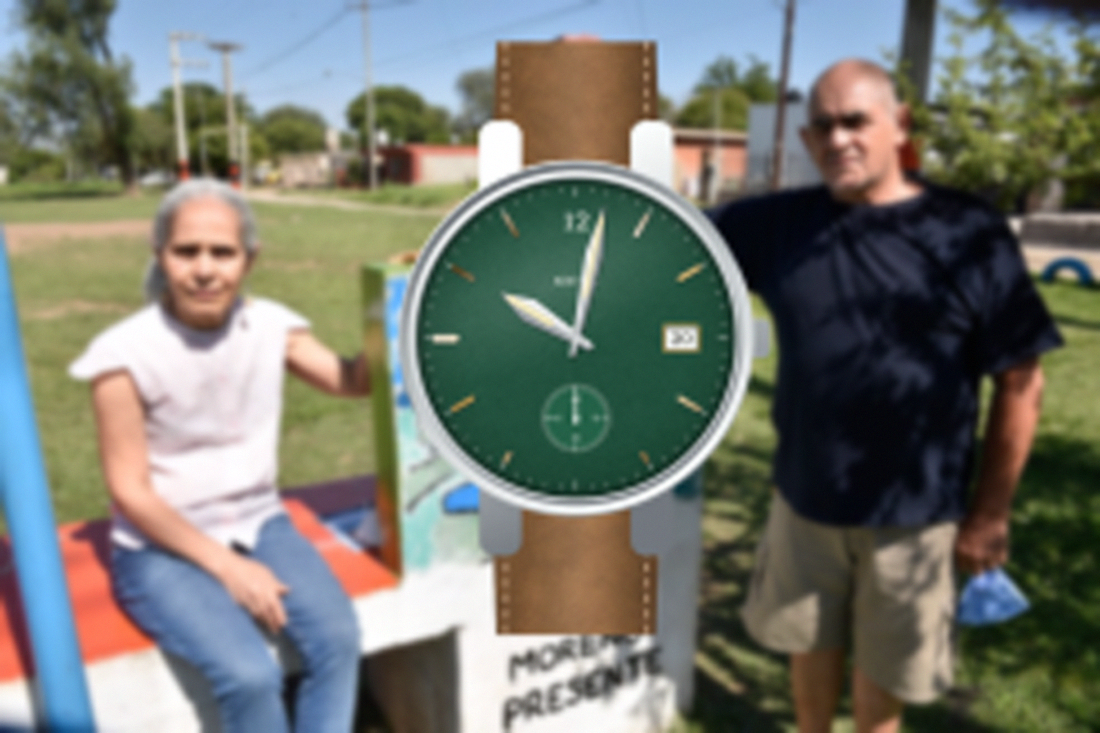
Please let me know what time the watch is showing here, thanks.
10:02
